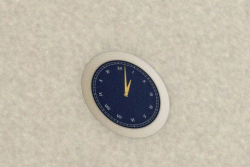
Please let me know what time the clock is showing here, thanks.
1:02
